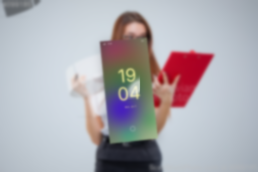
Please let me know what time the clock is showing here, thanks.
19:04
